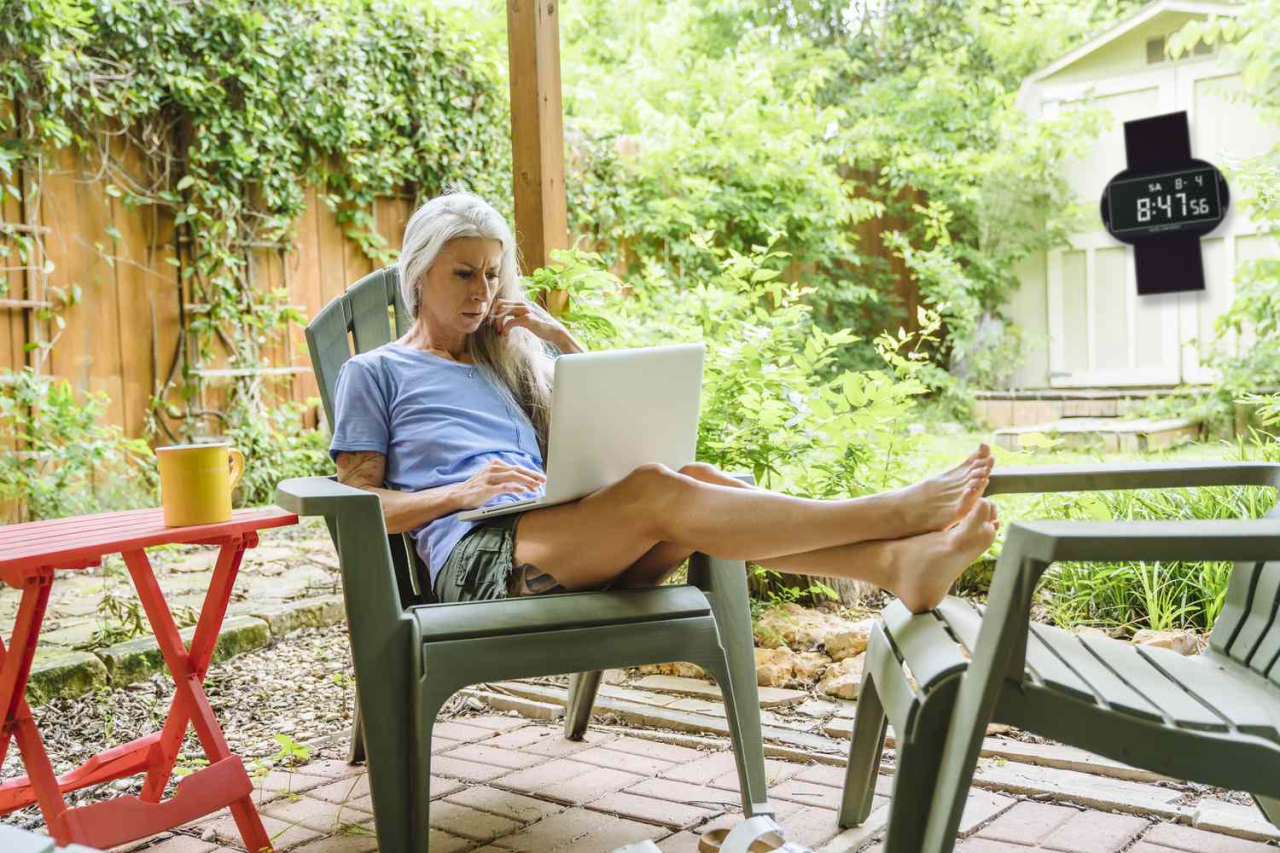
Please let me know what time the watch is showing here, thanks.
8:47:56
